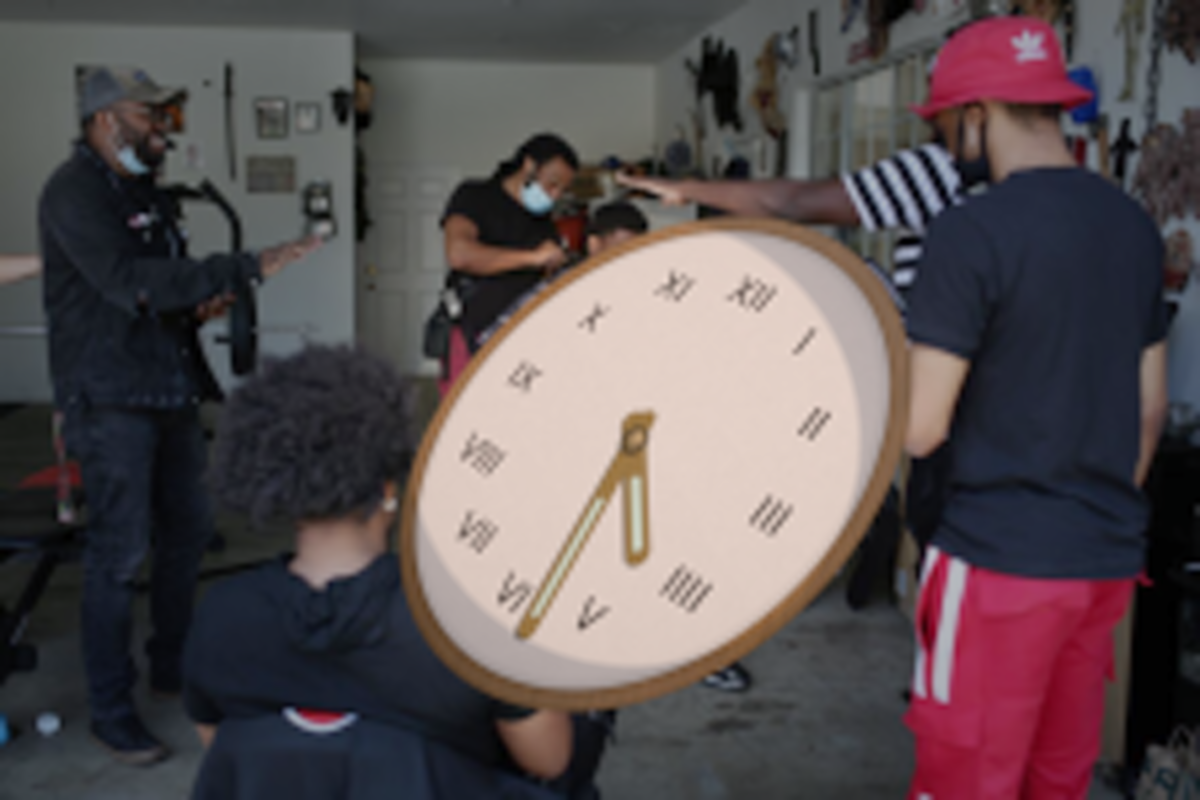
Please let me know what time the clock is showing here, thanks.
4:28
